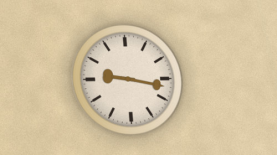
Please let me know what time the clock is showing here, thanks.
9:17
